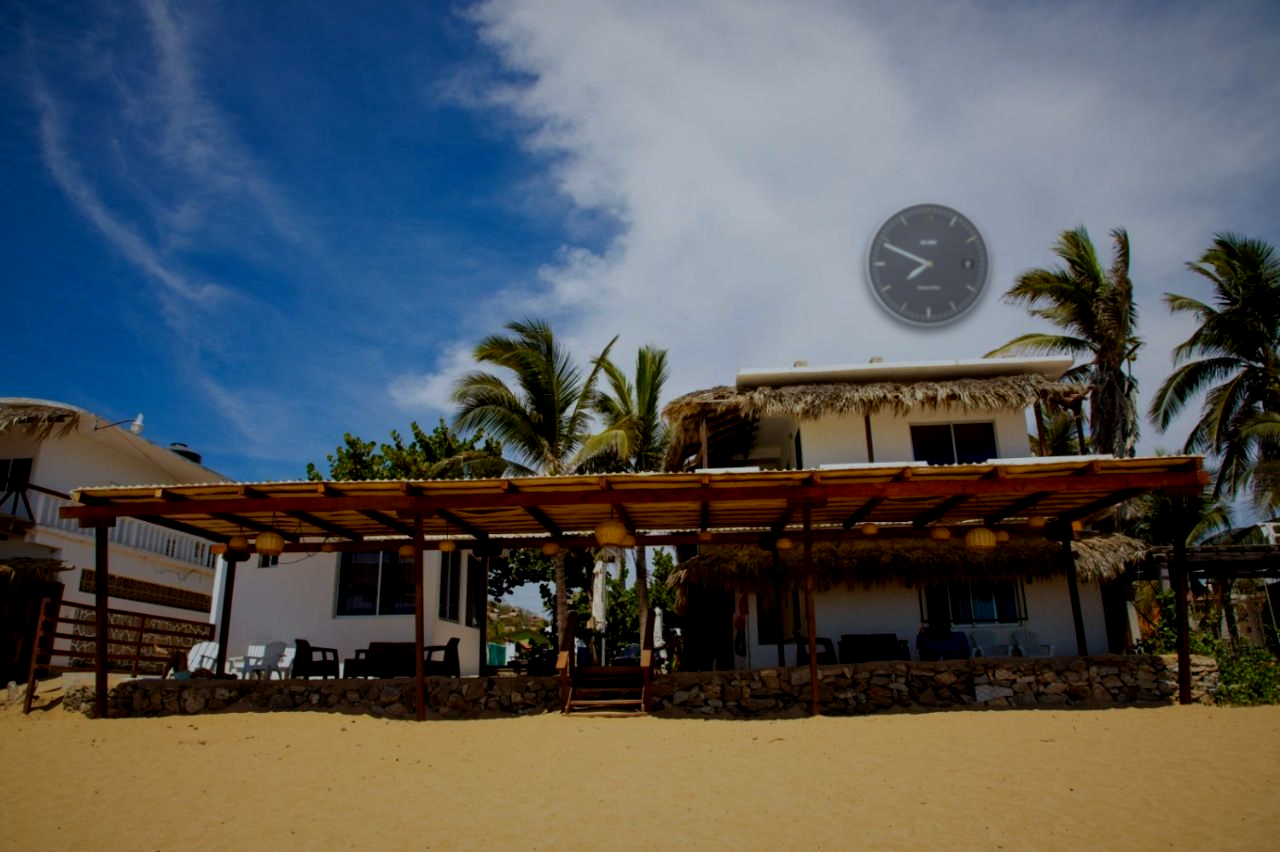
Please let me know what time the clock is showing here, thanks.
7:49
